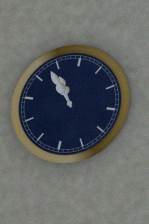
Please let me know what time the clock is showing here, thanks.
10:53
